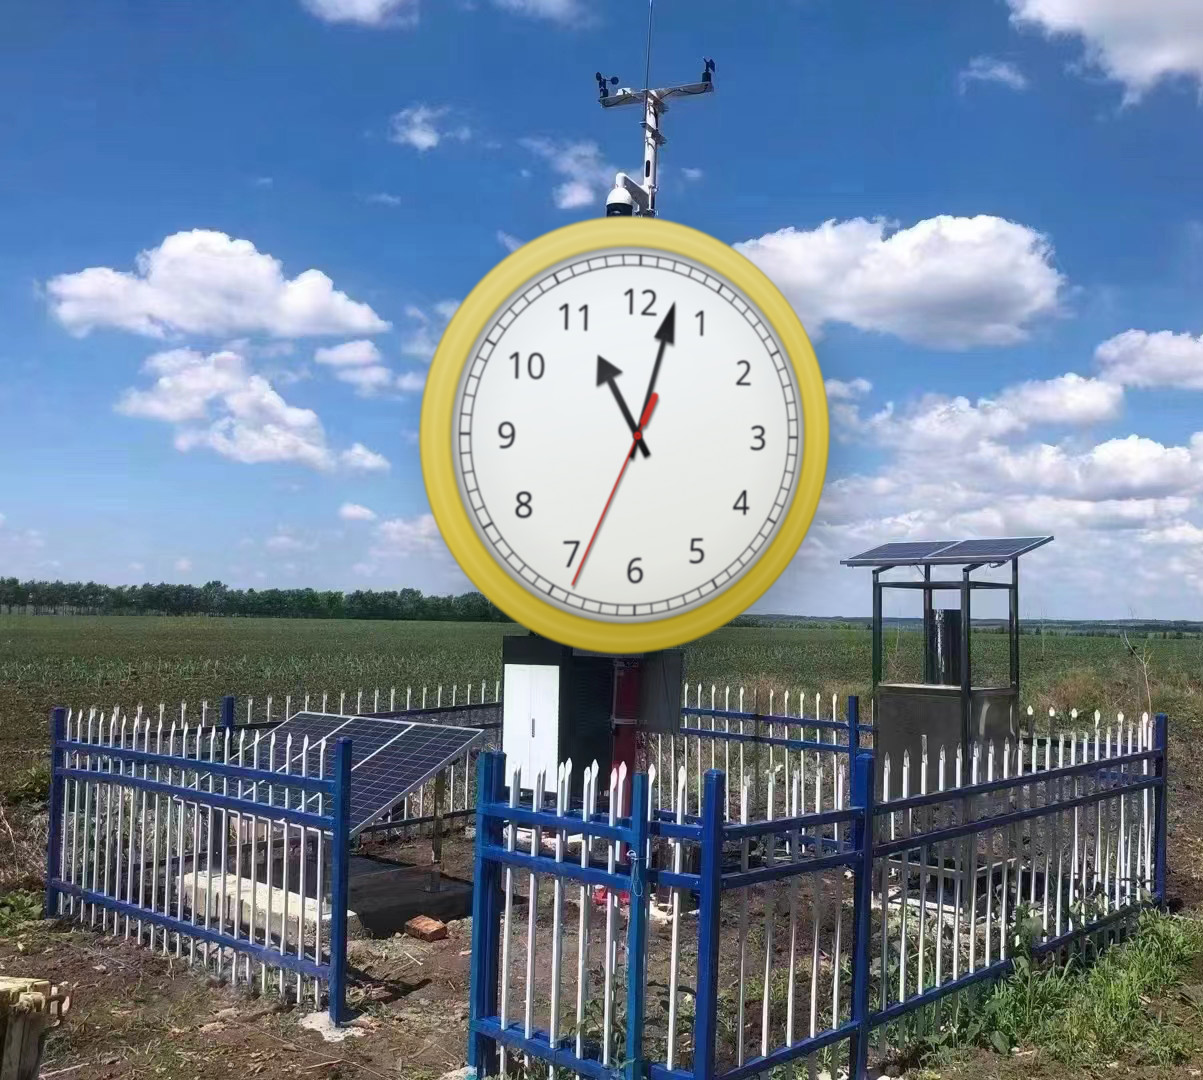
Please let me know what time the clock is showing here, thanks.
11:02:34
